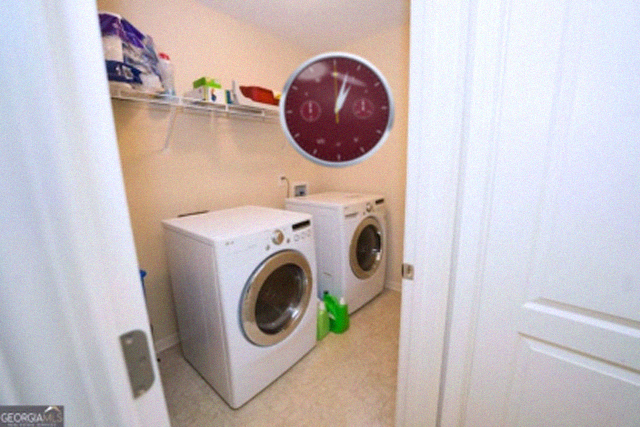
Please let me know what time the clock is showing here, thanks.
1:03
